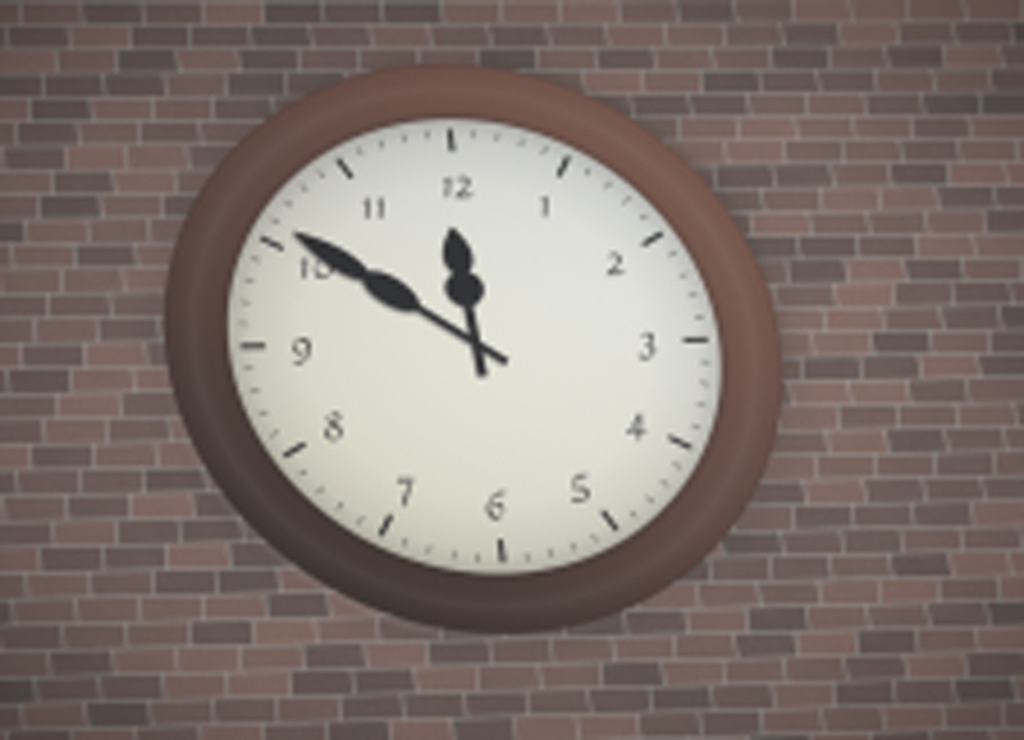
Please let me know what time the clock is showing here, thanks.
11:51
